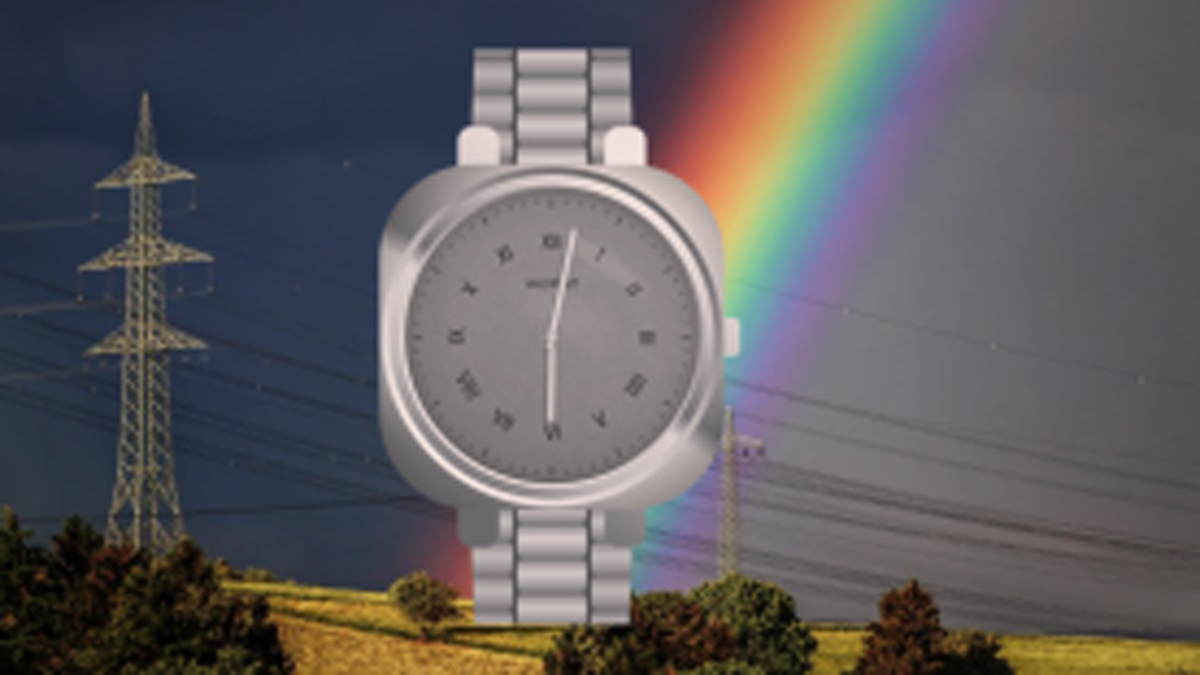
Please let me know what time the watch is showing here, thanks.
6:02
